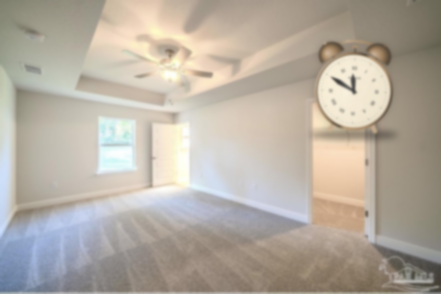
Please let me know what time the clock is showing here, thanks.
11:50
